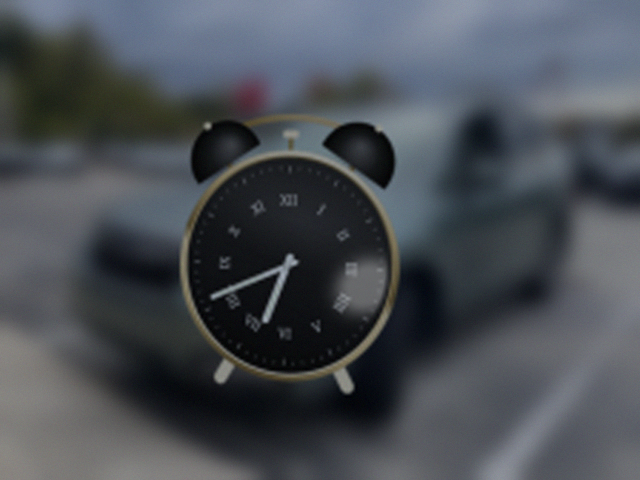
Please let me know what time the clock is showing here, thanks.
6:41
